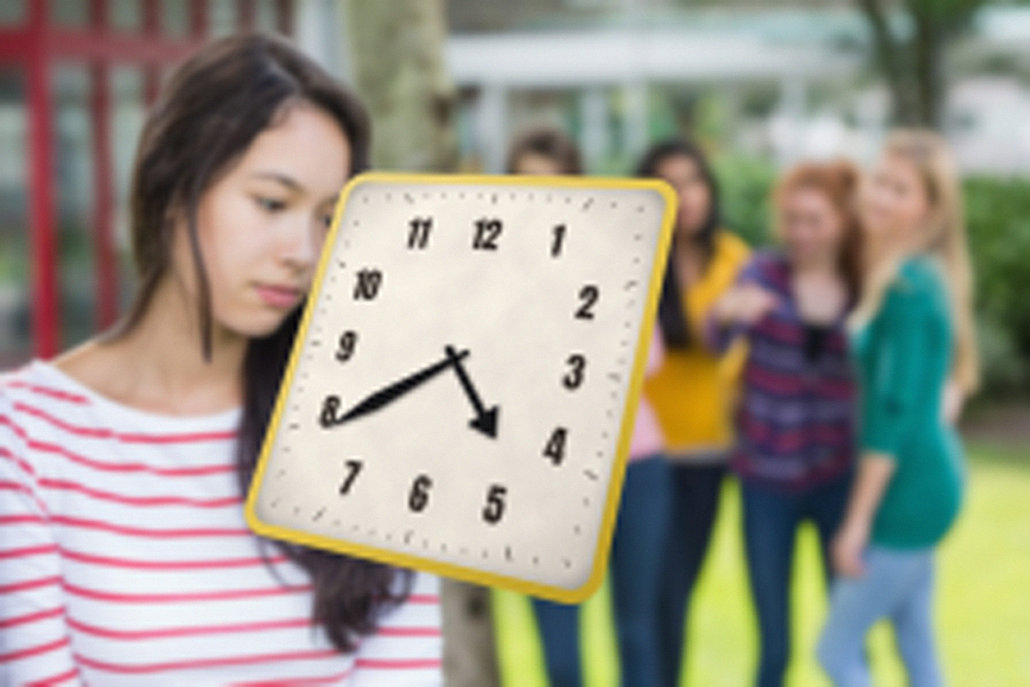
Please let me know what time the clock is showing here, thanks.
4:39
